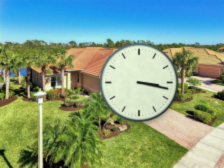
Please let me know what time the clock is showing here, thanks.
3:17
